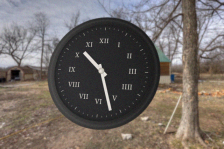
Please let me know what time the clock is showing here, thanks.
10:27
